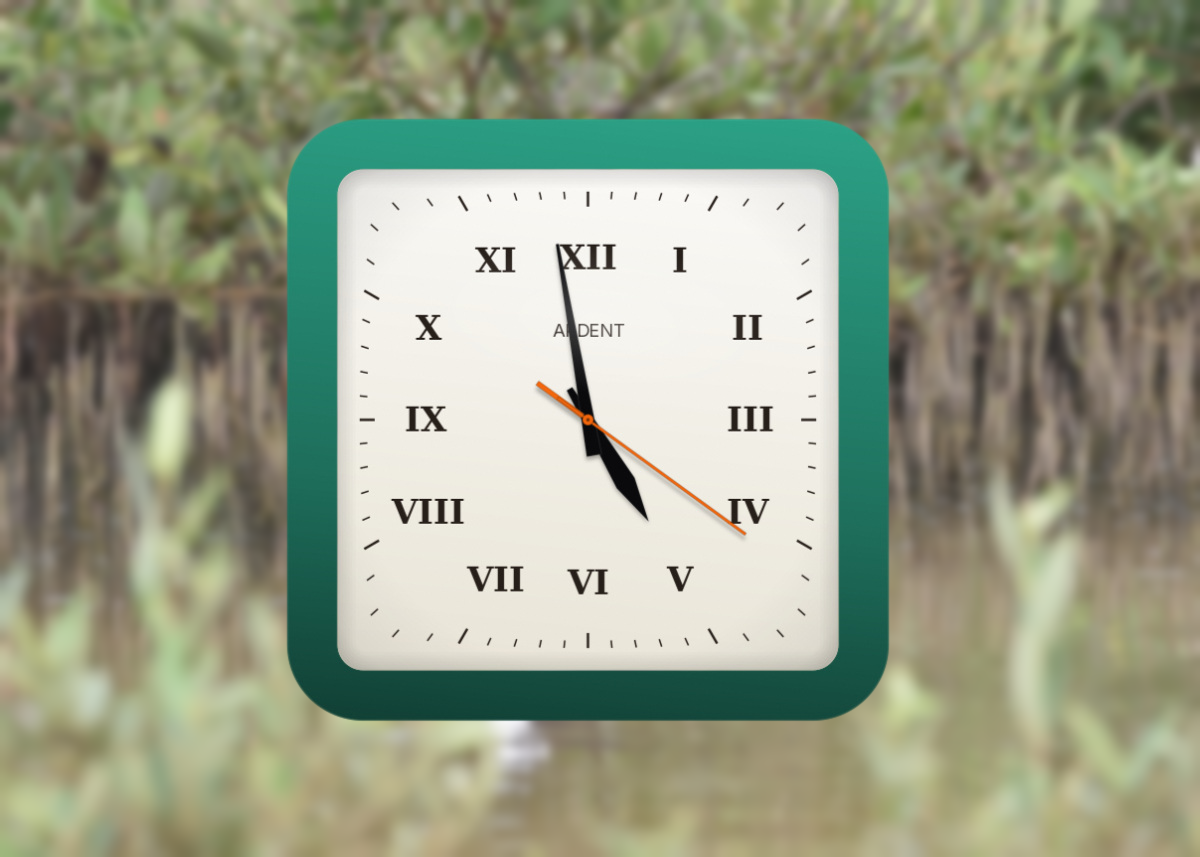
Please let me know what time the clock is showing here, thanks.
4:58:21
